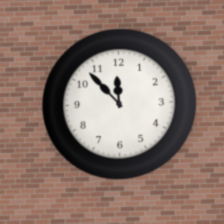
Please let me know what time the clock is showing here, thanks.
11:53
